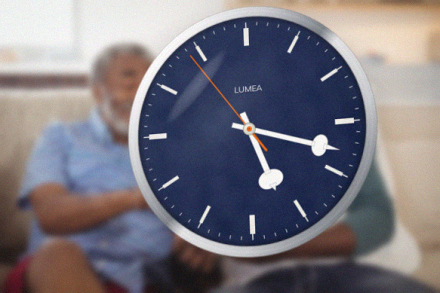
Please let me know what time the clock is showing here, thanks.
5:17:54
